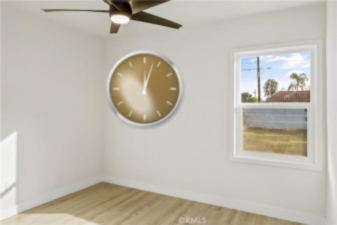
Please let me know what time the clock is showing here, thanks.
12:03
